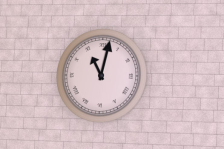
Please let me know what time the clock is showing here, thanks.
11:02
